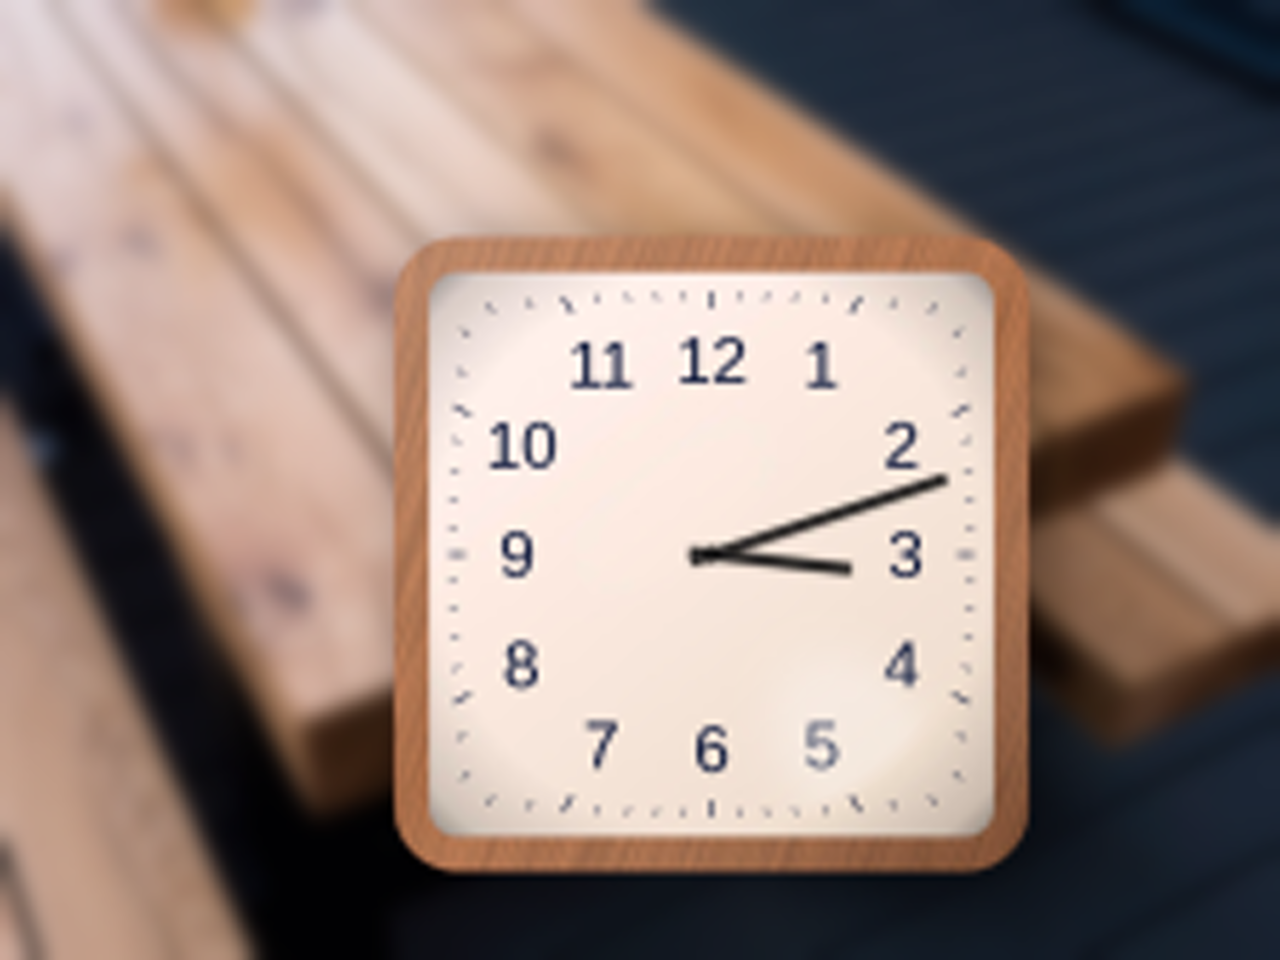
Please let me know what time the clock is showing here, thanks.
3:12
